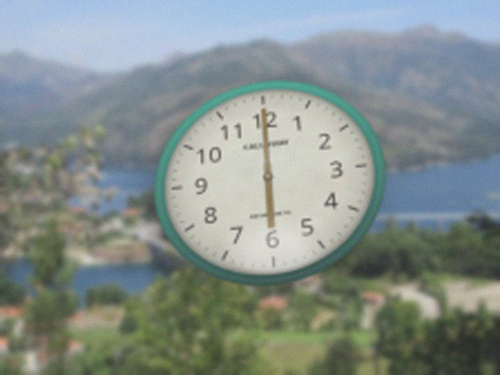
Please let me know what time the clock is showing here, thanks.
6:00
